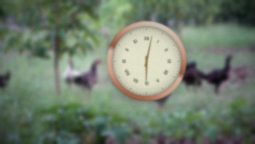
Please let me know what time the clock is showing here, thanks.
6:02
